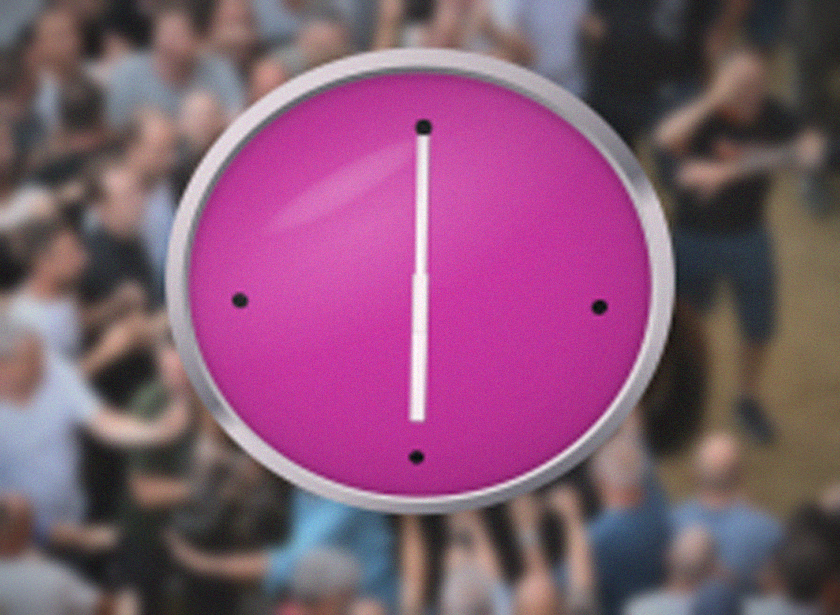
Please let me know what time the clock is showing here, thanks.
6:00
